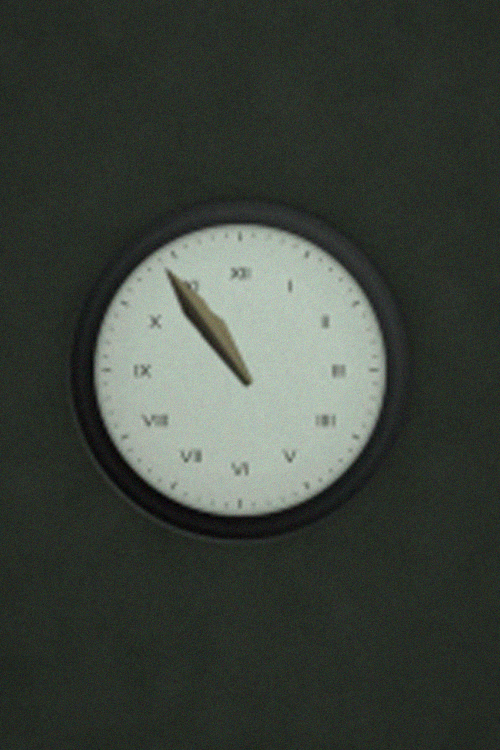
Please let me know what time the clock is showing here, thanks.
10:54
